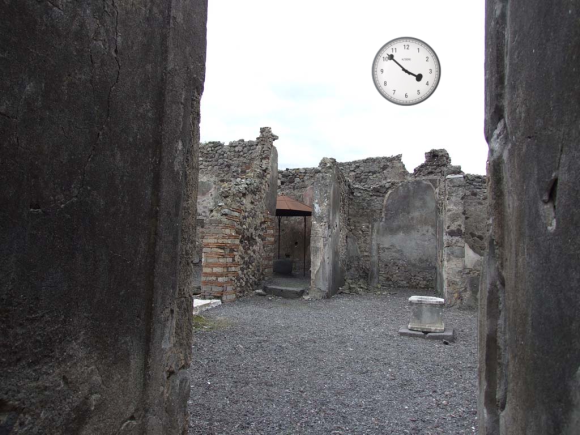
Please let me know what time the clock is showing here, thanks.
3:52
